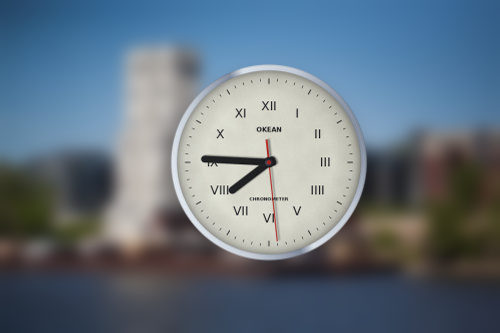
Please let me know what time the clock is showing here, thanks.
7:45:29
